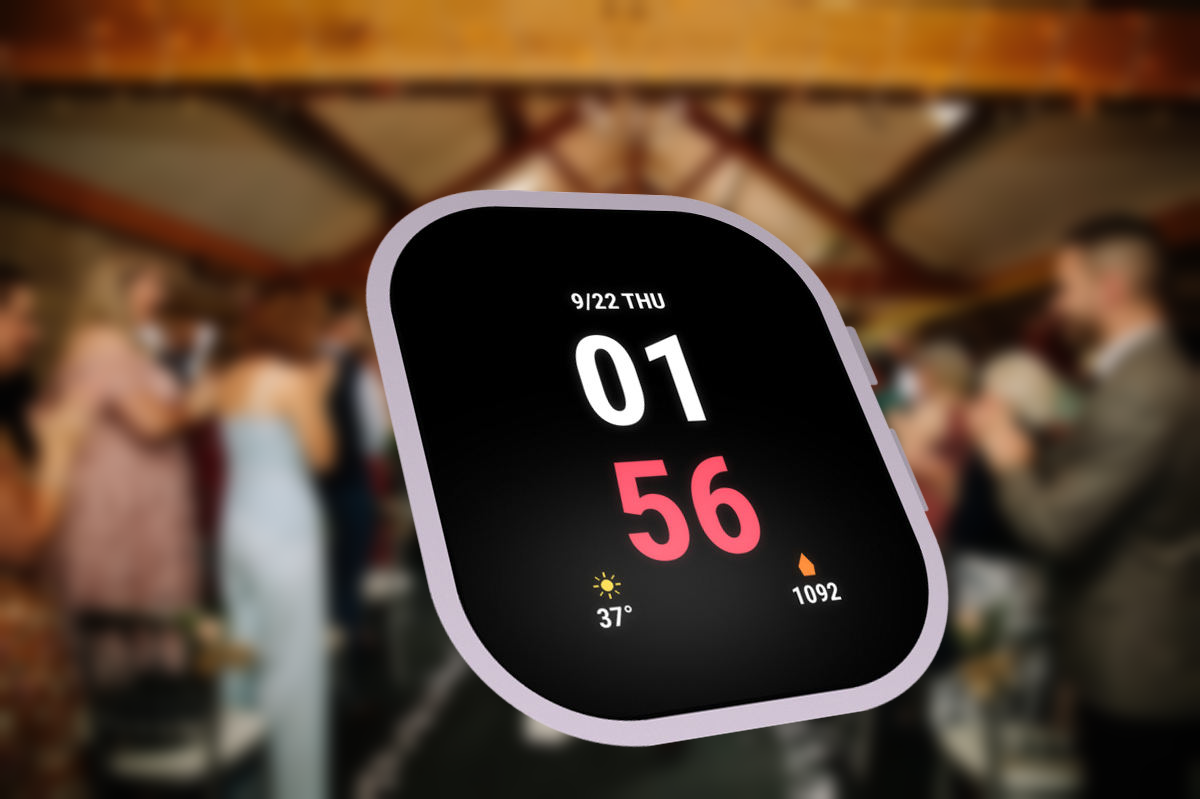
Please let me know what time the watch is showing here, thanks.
1:56
